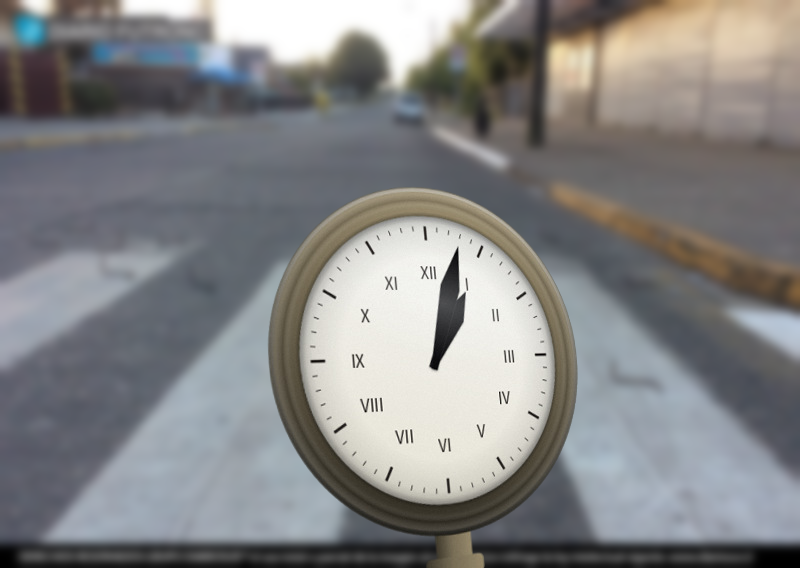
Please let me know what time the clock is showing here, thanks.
1:03
